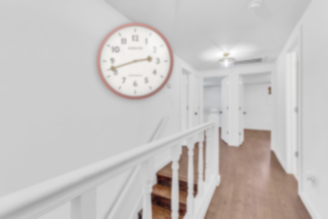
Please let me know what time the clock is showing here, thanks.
2:42
